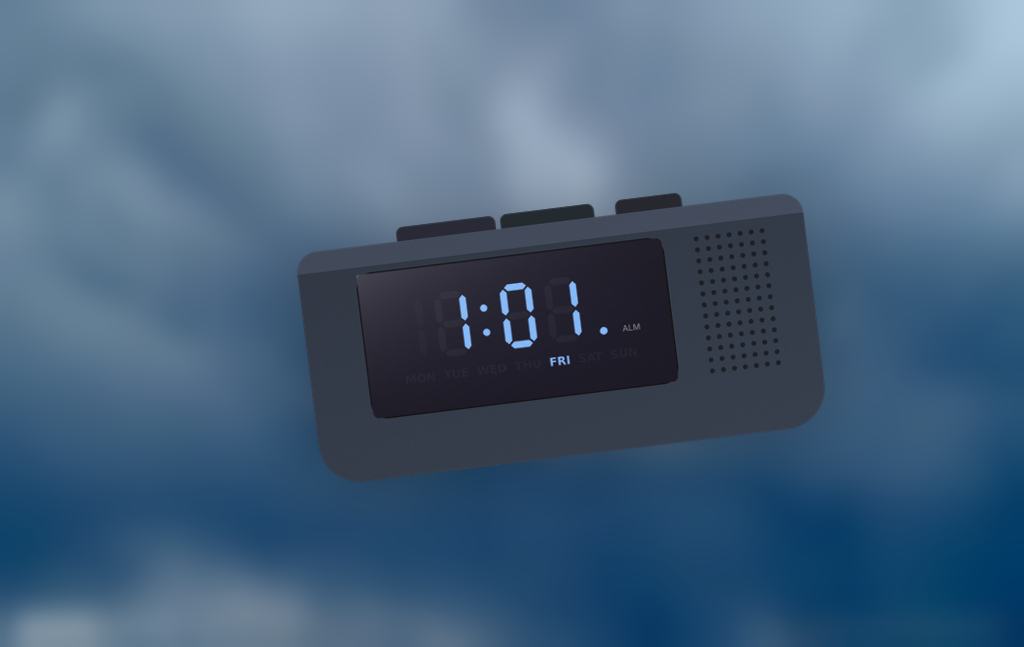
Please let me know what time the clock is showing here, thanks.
1:01
